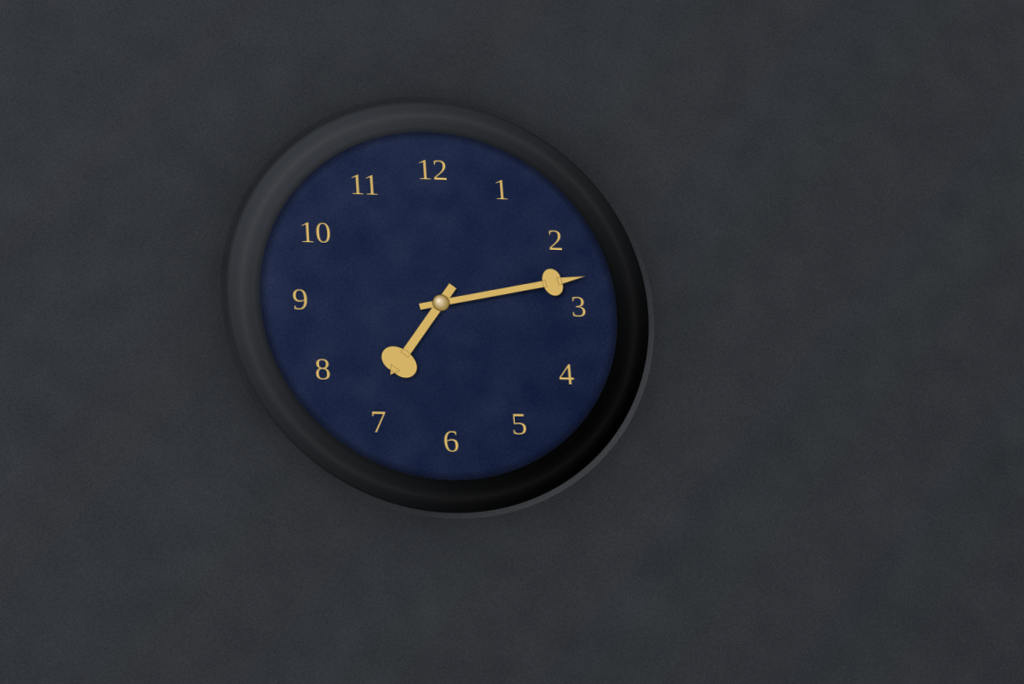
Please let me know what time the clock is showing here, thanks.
7:13
